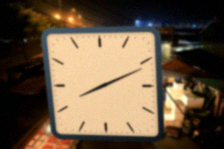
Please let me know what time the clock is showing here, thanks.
8:11
